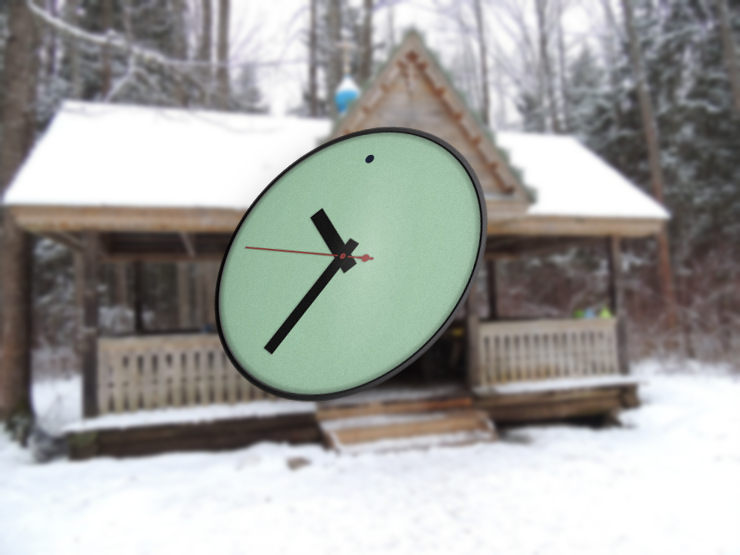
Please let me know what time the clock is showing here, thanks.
10:34:46
